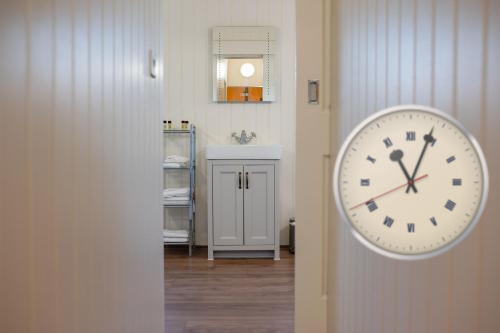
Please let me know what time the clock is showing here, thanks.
11:03:41
